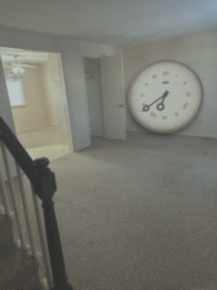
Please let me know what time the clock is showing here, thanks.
6:39
